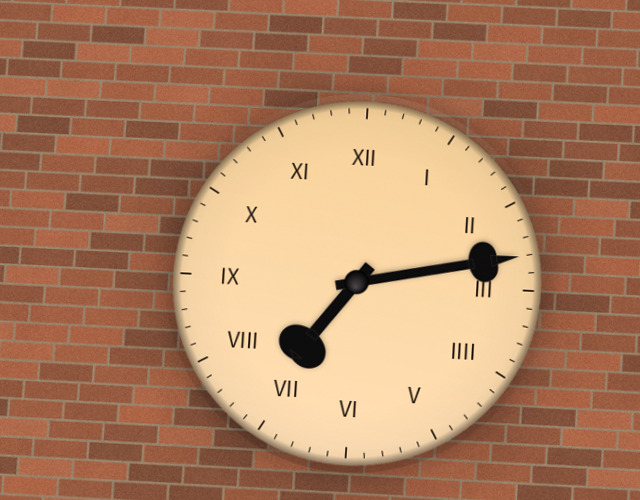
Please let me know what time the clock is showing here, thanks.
7:13
